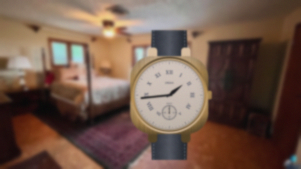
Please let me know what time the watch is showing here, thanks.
1:44
